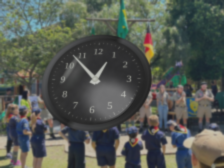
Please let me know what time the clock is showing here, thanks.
12:53
